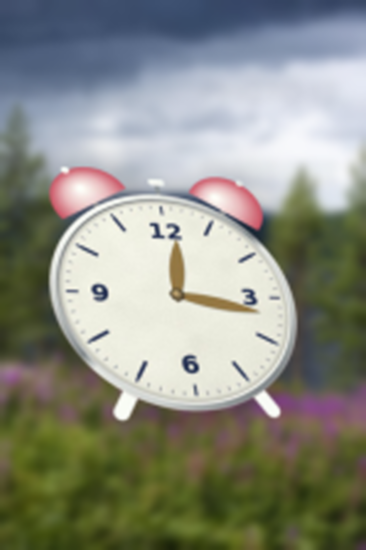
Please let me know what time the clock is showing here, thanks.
12:17
